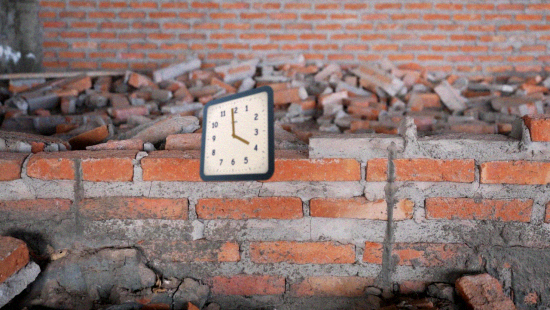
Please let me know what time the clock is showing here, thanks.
3:59
